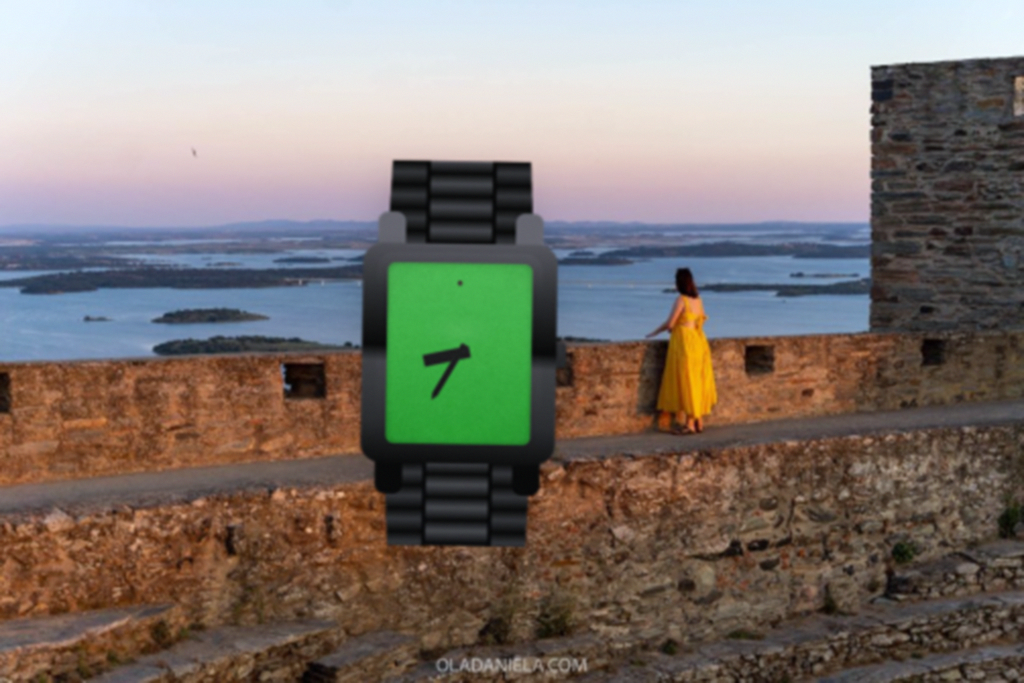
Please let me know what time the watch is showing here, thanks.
8:35
